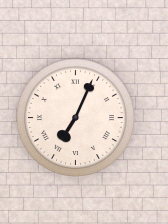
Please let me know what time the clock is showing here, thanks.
7:04
